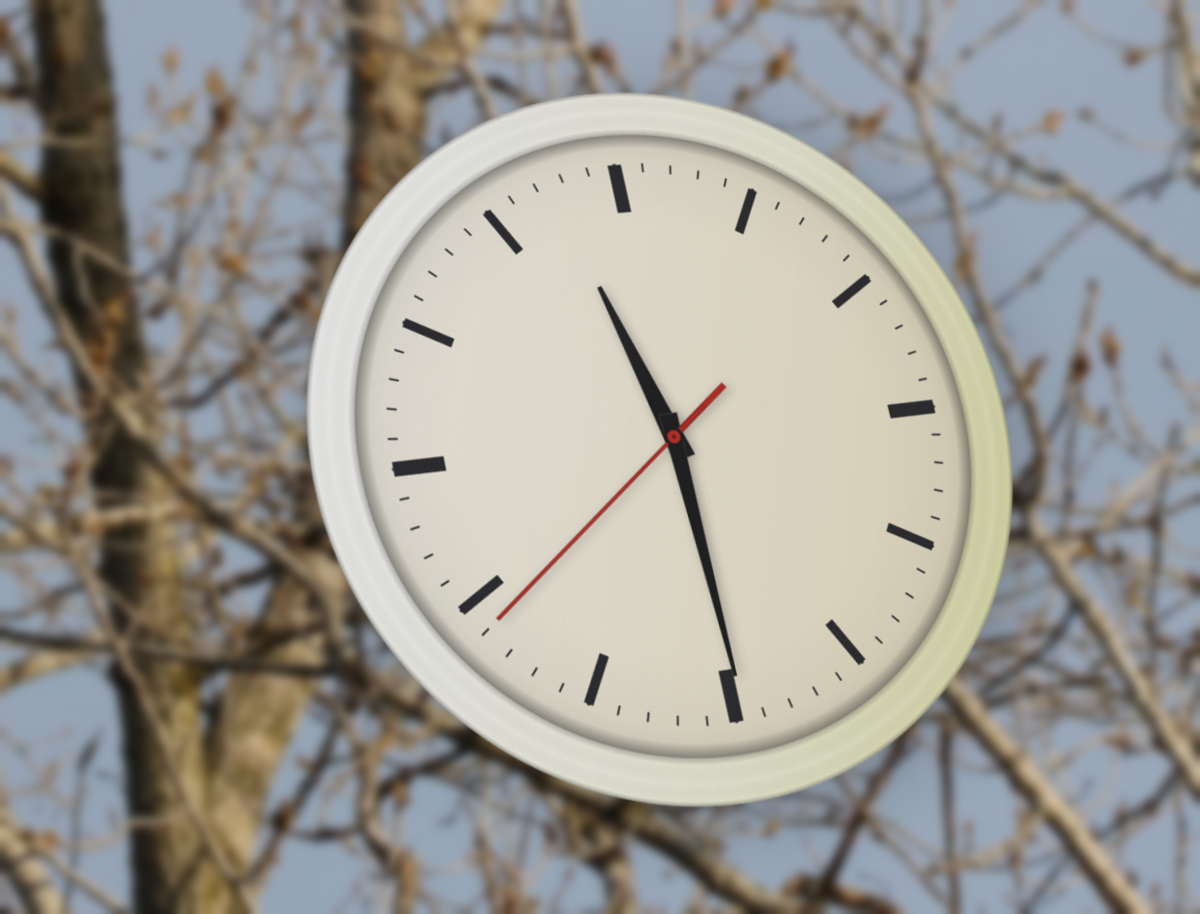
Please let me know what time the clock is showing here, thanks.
11:29:39
